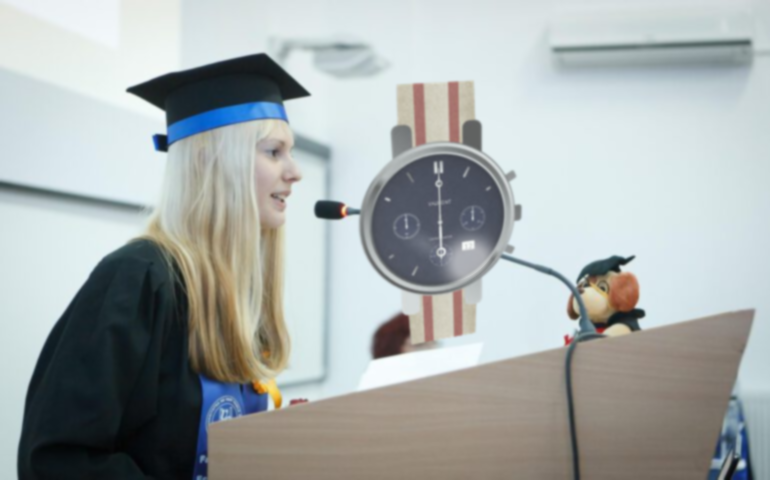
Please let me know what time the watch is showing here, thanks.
6:00
